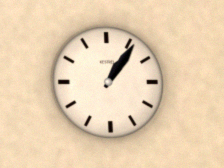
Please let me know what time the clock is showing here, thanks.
1:06
